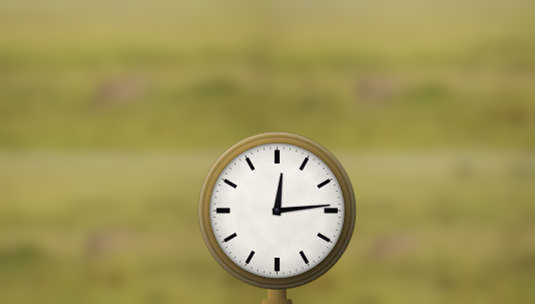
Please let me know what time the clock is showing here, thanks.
12:14
